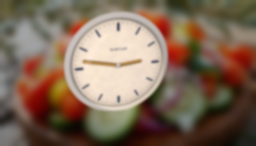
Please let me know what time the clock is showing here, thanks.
2:47
